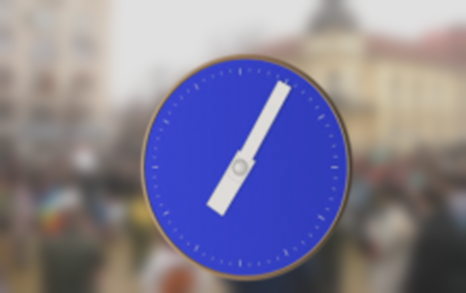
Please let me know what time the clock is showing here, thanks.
7:05
